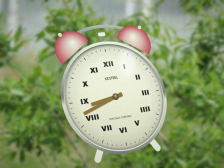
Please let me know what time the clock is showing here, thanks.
8:42
